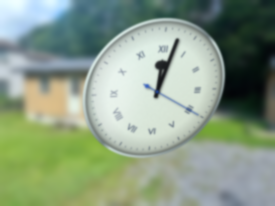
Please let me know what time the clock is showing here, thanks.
12:02:20
